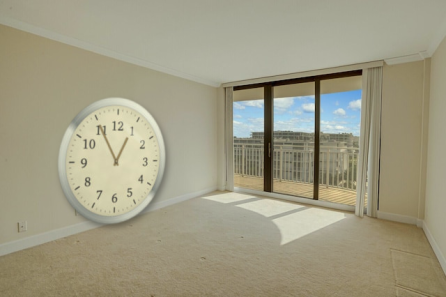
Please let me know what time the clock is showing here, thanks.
12:55
